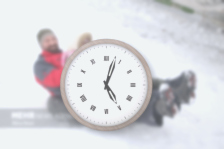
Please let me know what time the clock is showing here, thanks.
5:03
